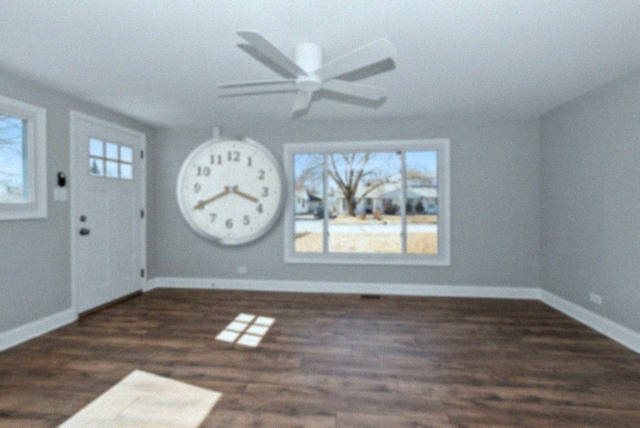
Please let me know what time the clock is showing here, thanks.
3:40
